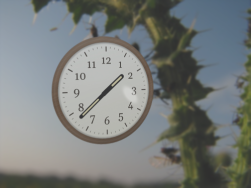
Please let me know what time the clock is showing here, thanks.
1:38
